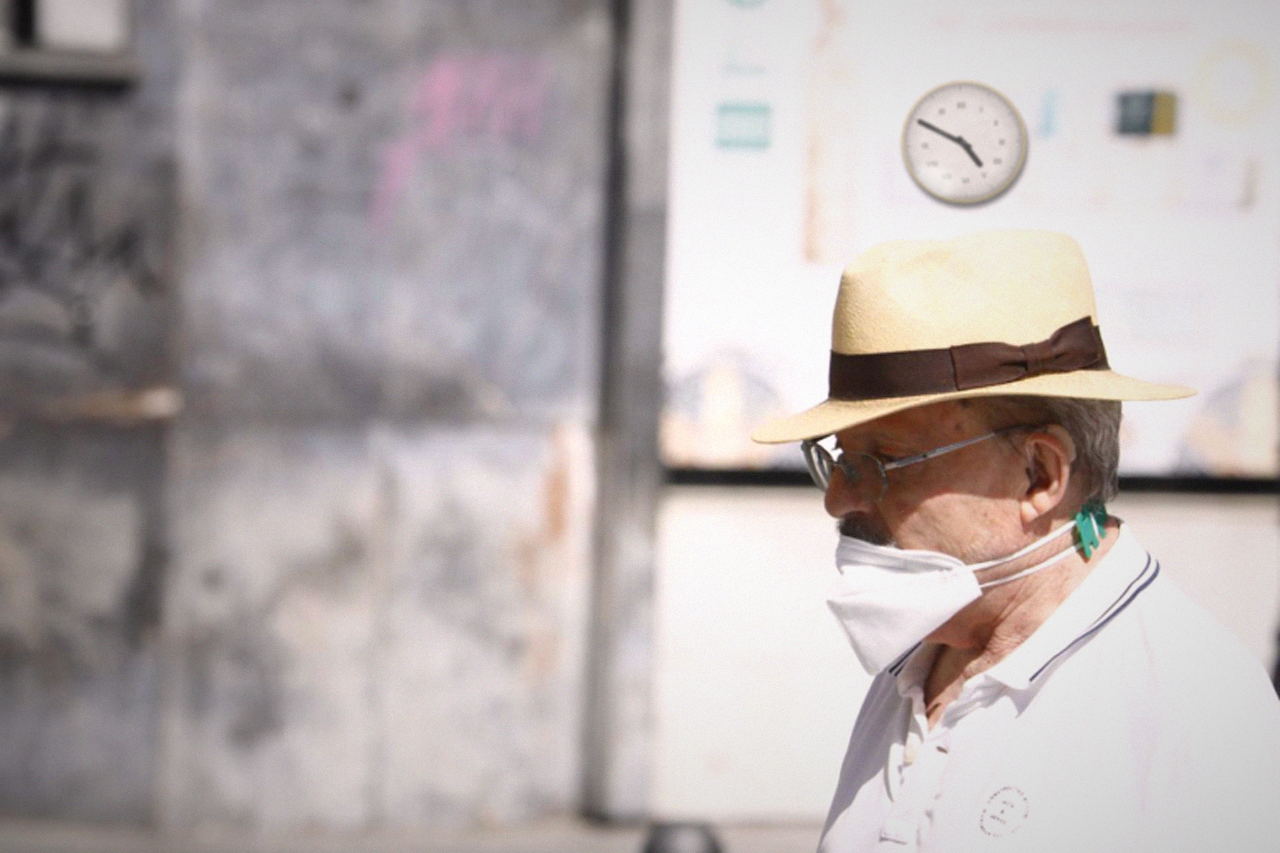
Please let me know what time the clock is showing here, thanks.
4:50
